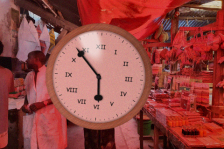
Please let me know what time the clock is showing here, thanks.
5:53
